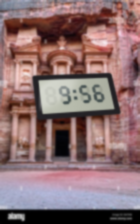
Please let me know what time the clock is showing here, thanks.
9:56
